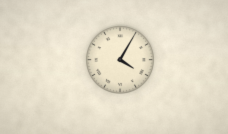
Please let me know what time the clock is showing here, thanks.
4:05
